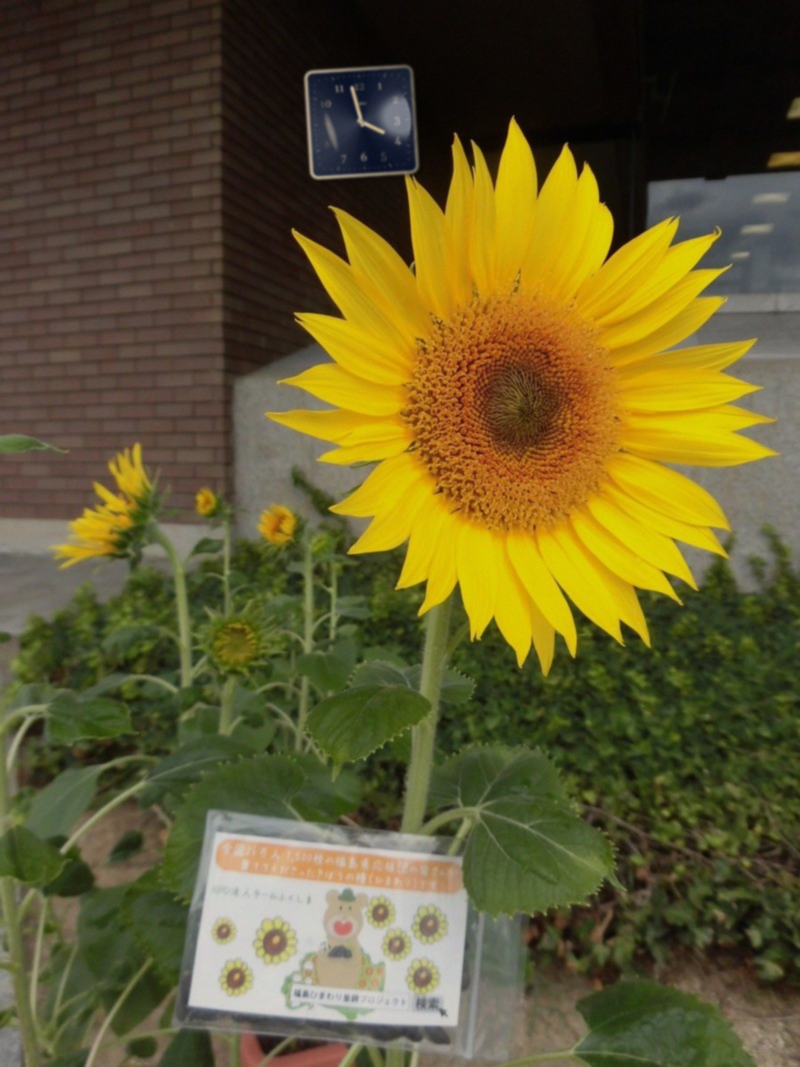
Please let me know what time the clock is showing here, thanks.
3:58
